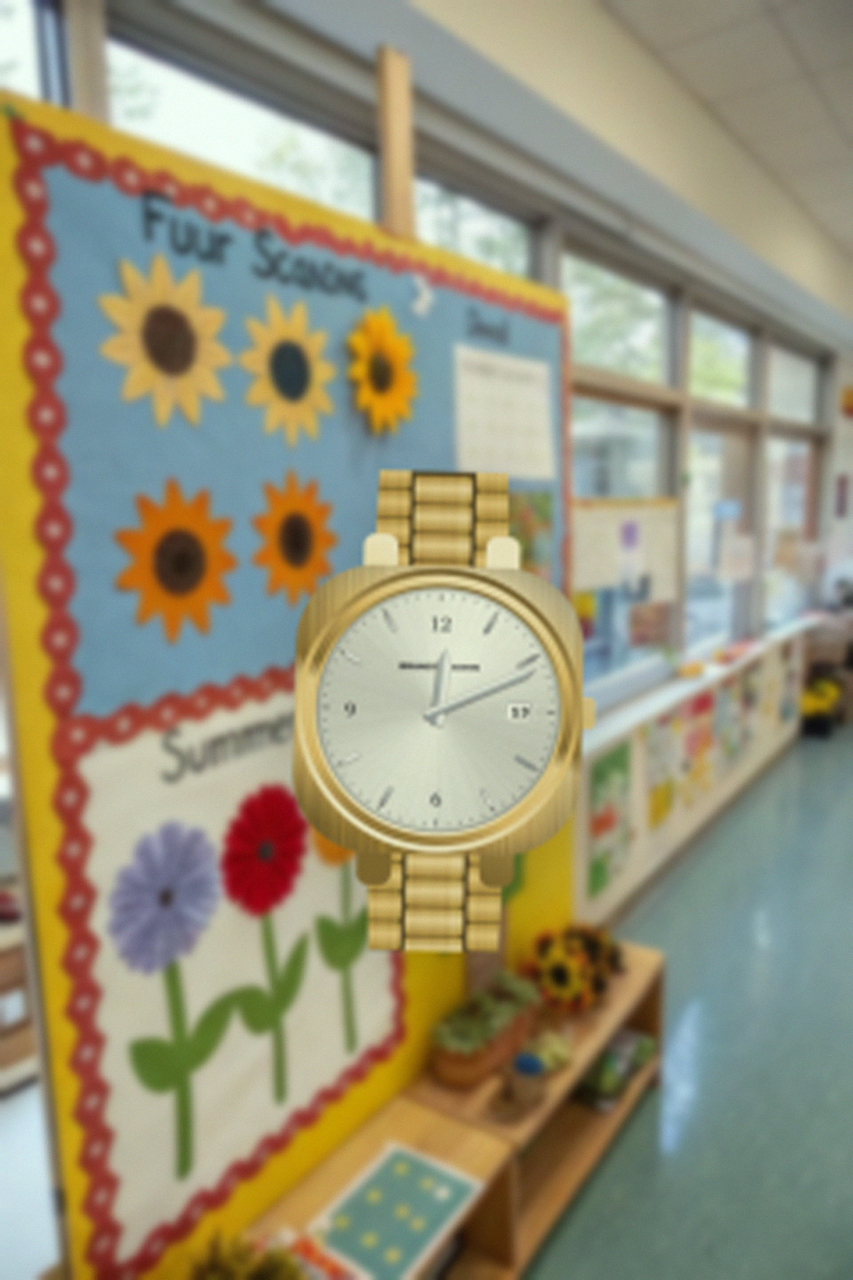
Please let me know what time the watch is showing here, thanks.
12:11
